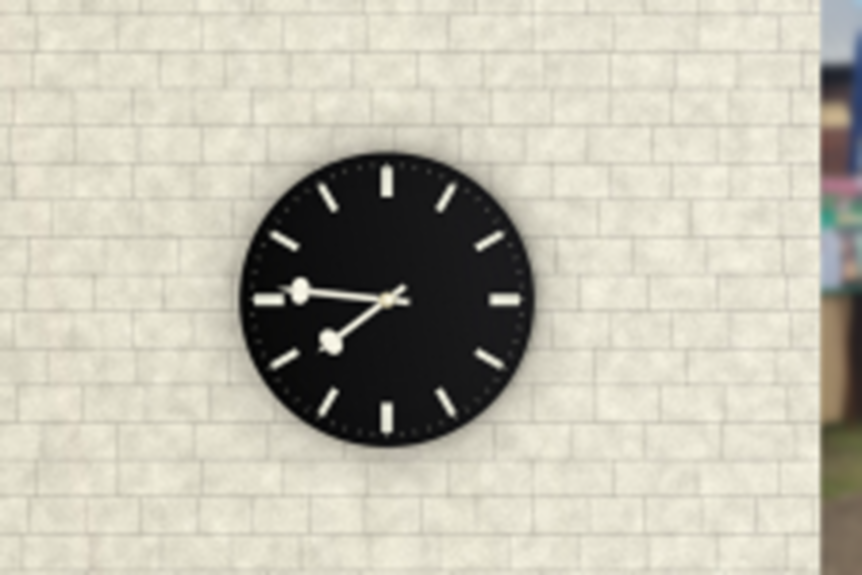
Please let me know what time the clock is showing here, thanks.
7:46
